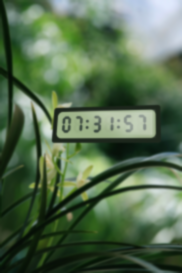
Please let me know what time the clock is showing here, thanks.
7:31:57
